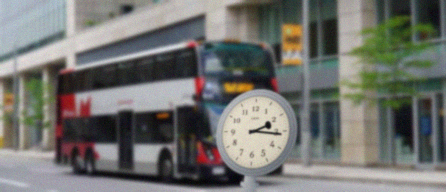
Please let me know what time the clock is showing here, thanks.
2:16
